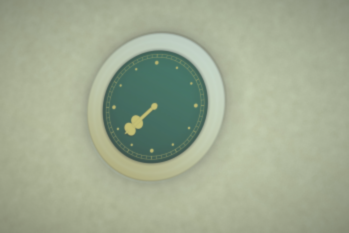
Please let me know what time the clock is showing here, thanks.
7:38
